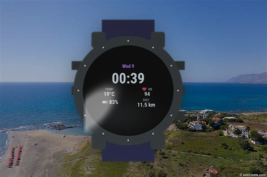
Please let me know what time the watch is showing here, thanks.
0:39
